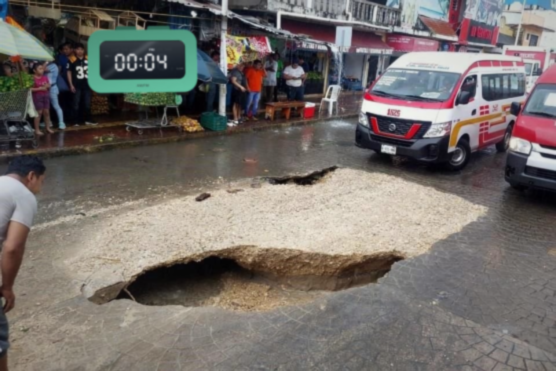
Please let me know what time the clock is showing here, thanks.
0:04
